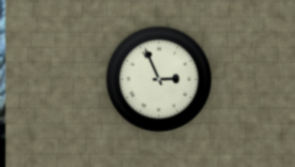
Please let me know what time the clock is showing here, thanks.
2:56
